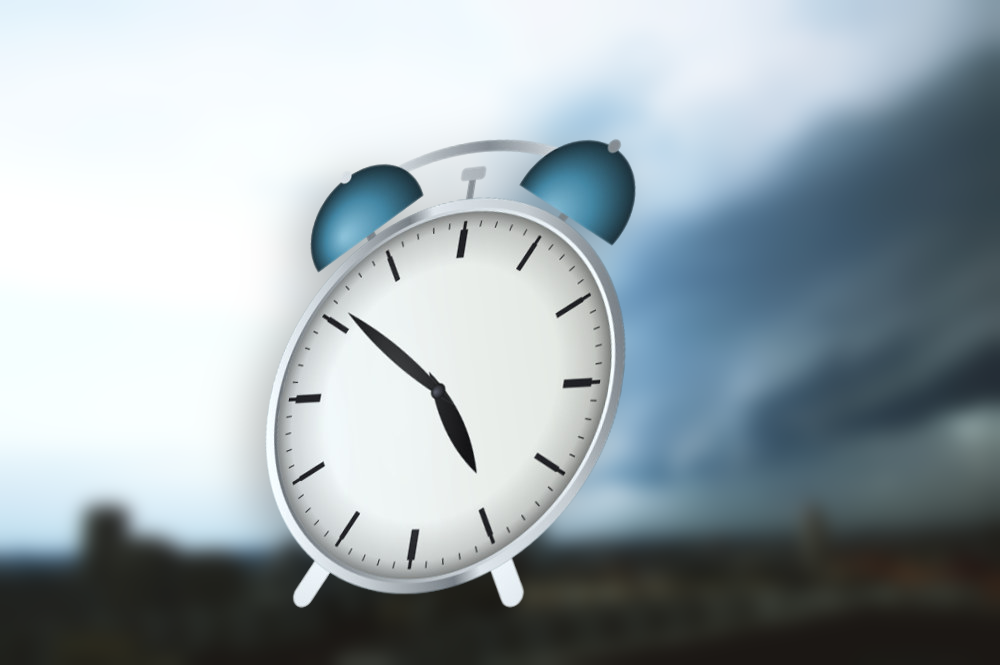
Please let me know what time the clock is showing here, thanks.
4:51
